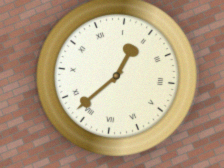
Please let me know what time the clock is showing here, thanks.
1:42
